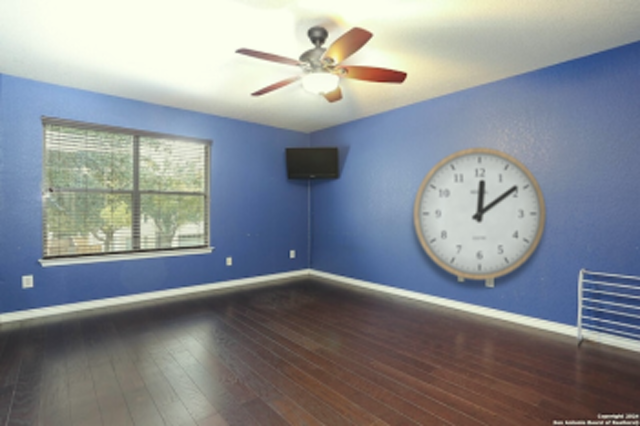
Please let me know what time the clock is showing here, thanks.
12:09
